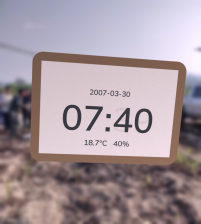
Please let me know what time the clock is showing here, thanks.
7:40
